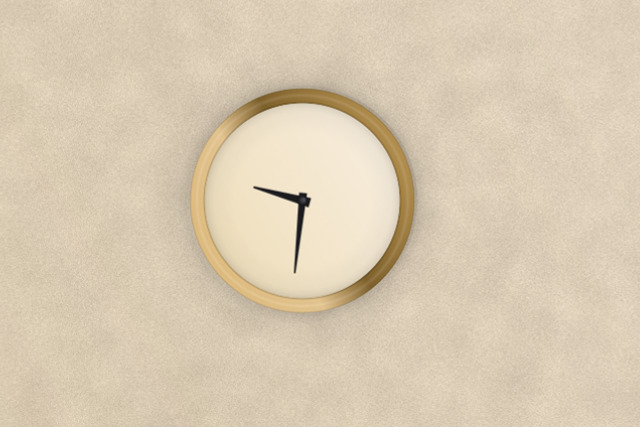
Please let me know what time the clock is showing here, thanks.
9:31
